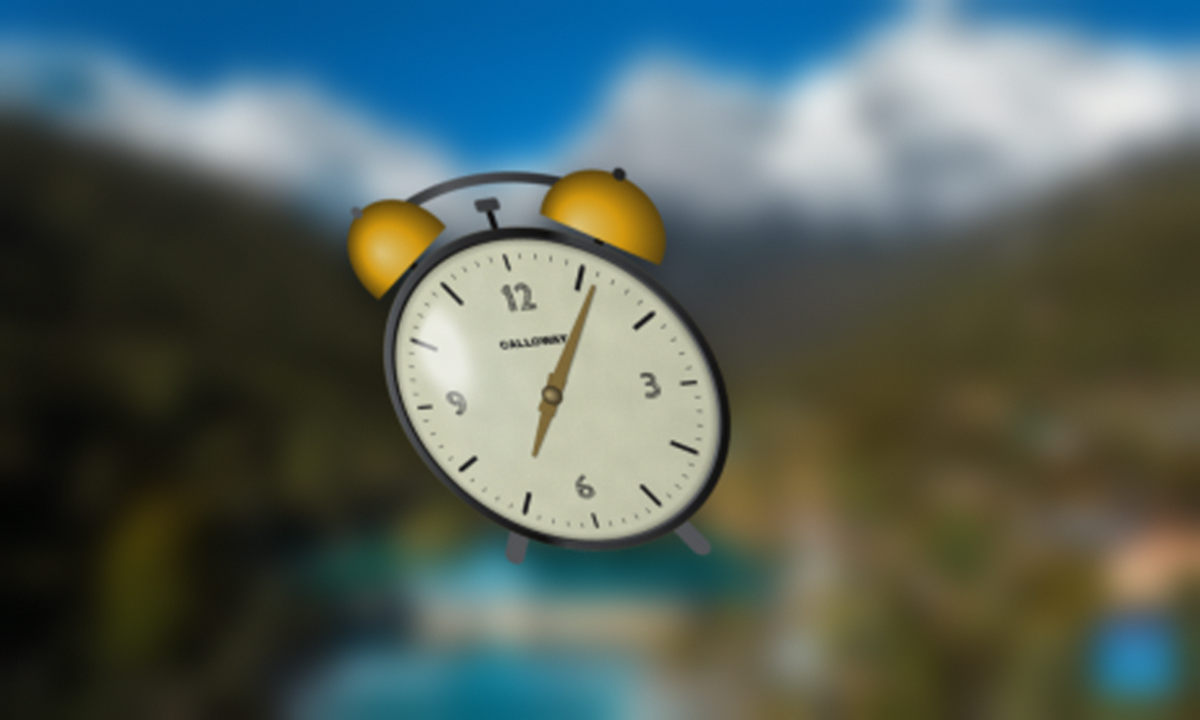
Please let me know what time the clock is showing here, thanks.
7:06
